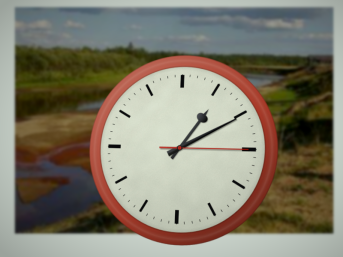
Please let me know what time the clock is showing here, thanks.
1:10:15
